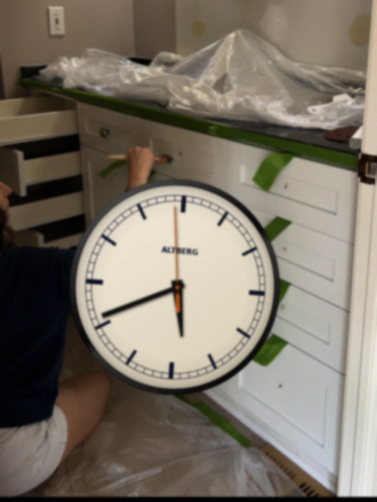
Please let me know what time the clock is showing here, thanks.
5:40:59
